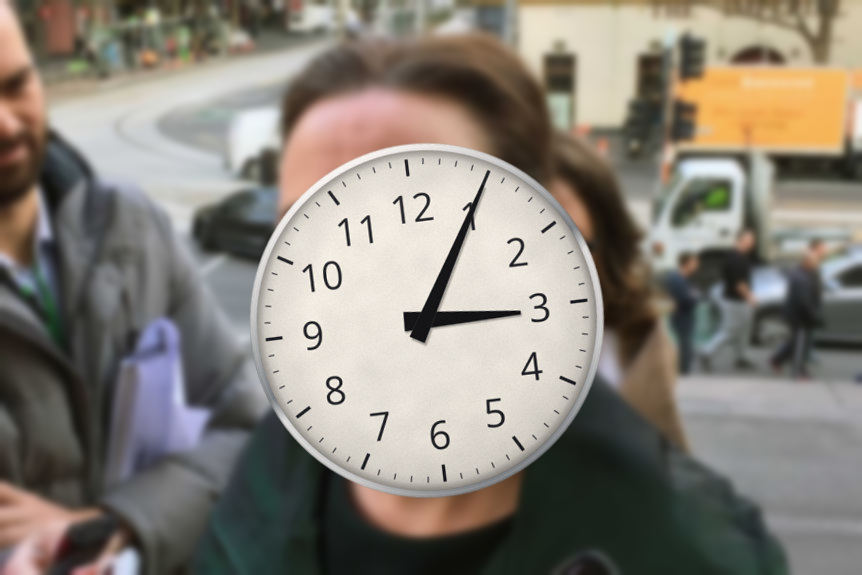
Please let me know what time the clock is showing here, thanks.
3:05
